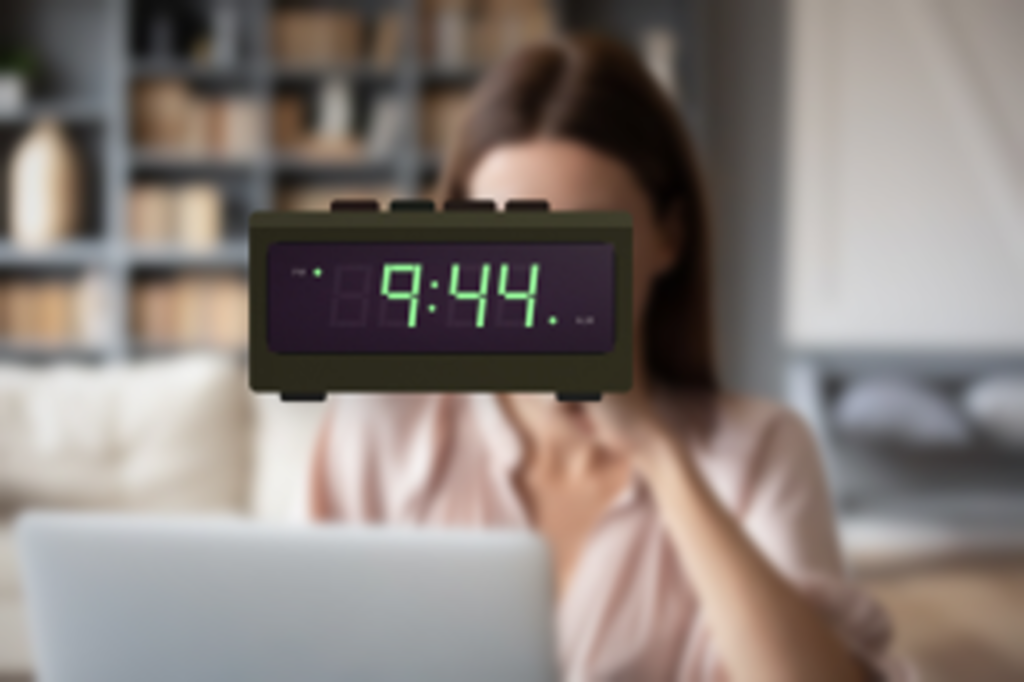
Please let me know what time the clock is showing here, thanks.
9:44
